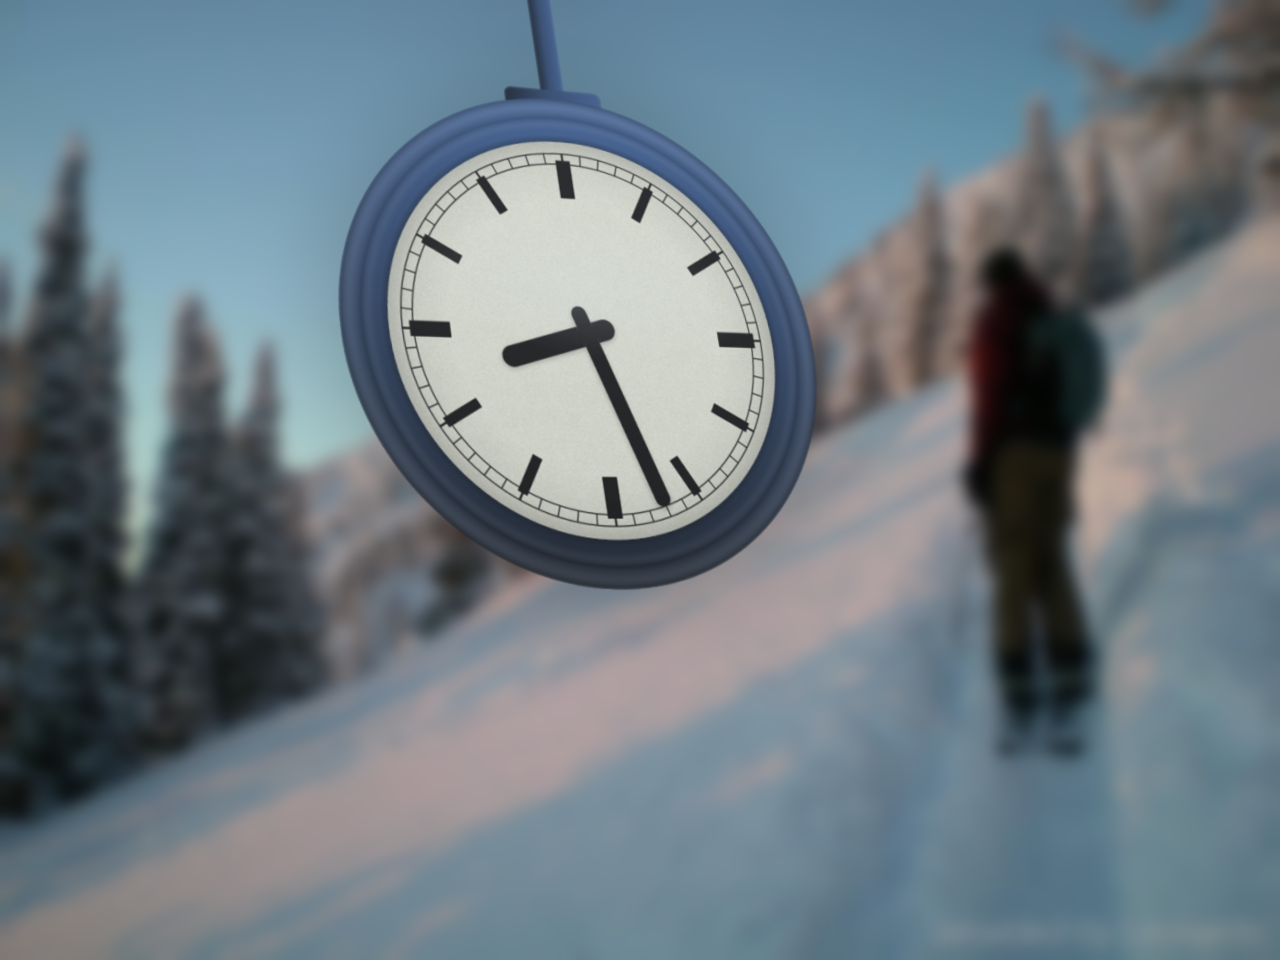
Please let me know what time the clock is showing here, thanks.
8:27
